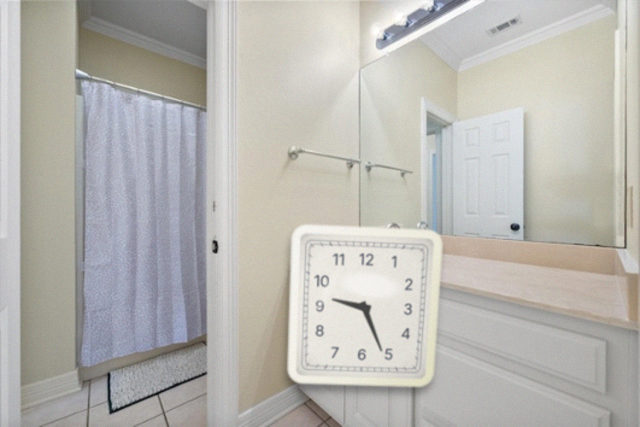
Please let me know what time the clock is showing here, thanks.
9:26
